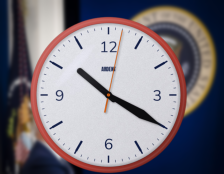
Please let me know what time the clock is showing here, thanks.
10:20:02
